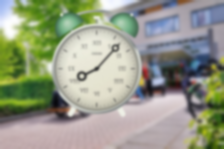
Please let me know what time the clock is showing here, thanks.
8:07
